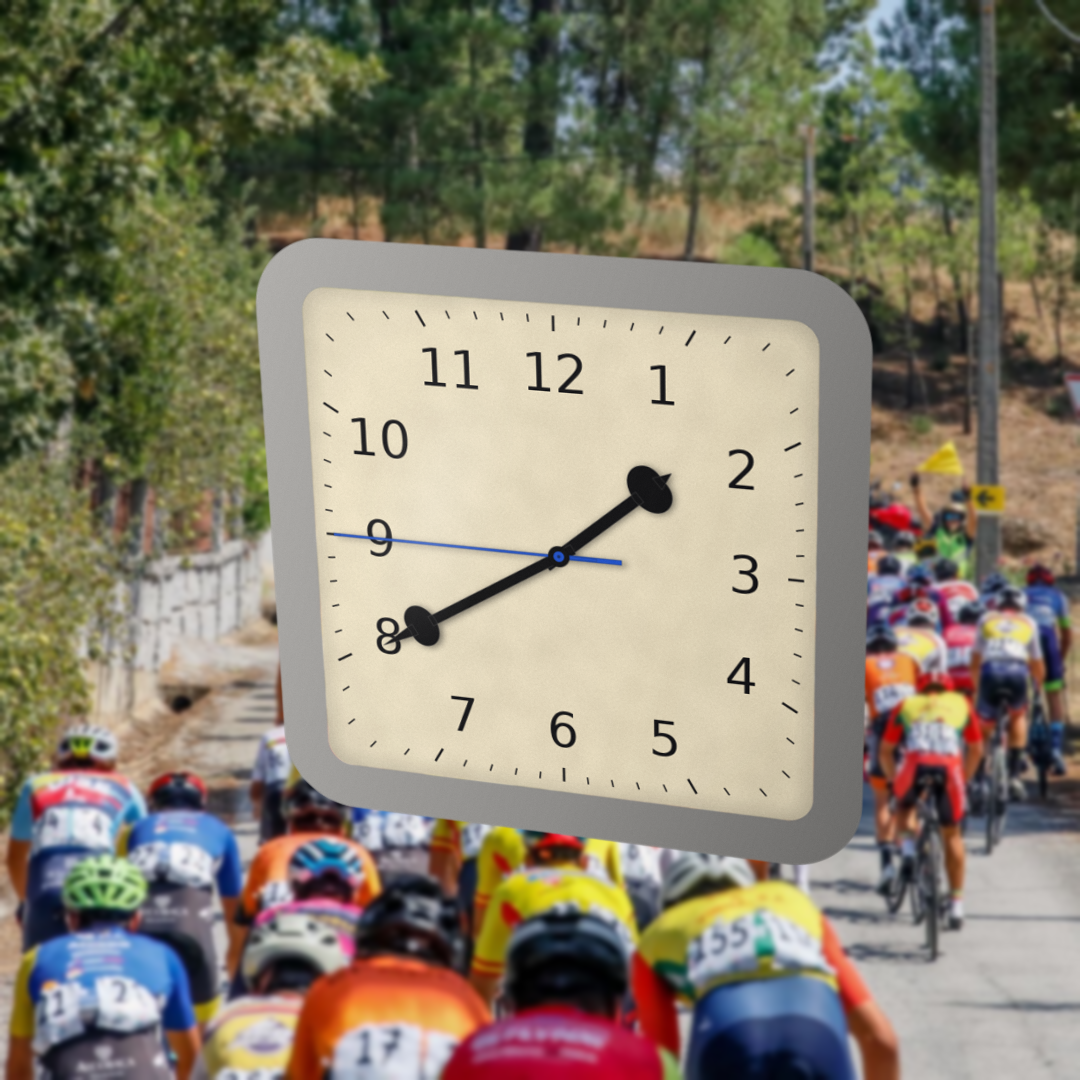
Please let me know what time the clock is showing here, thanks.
1:39:45
